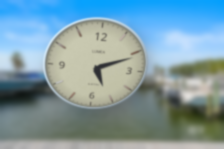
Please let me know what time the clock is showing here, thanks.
5:11
